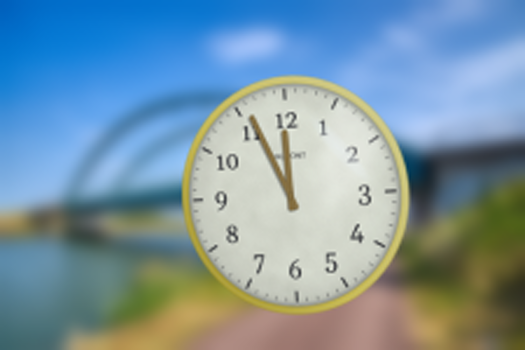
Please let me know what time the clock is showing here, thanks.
11:56
